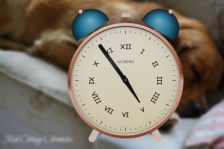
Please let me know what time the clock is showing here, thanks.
4:54
